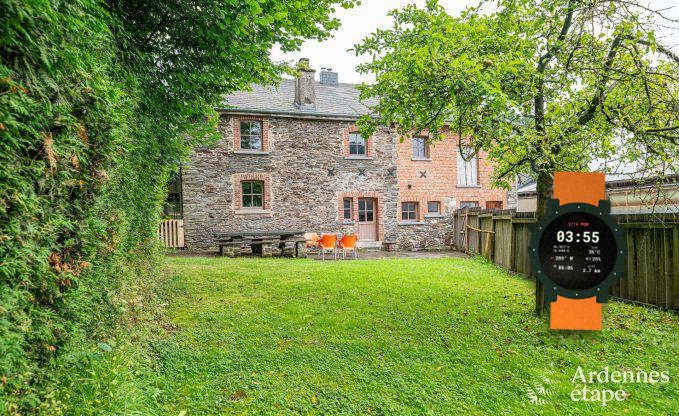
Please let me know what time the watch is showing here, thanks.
3:55
